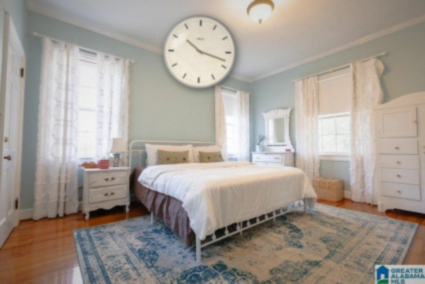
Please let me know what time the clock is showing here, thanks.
10:18
